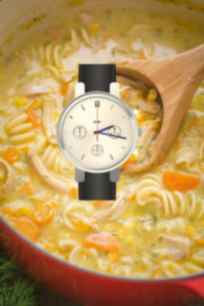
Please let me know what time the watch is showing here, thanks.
2:17
